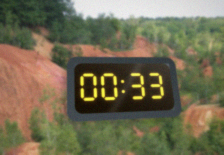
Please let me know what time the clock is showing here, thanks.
0:33
